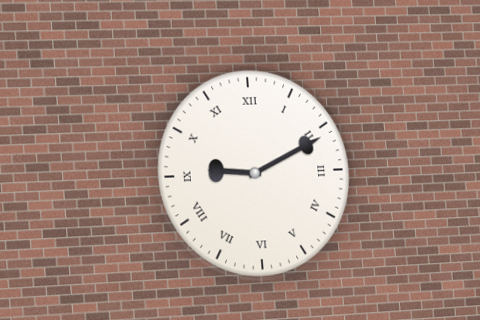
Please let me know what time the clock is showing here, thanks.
9:11
